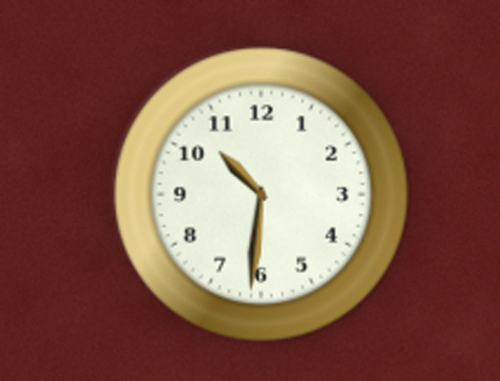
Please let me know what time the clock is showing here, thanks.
10:31
